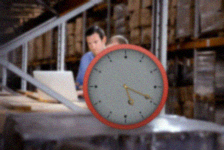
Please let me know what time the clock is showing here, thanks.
5:19
